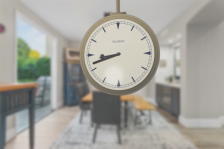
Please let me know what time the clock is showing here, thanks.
8:42
